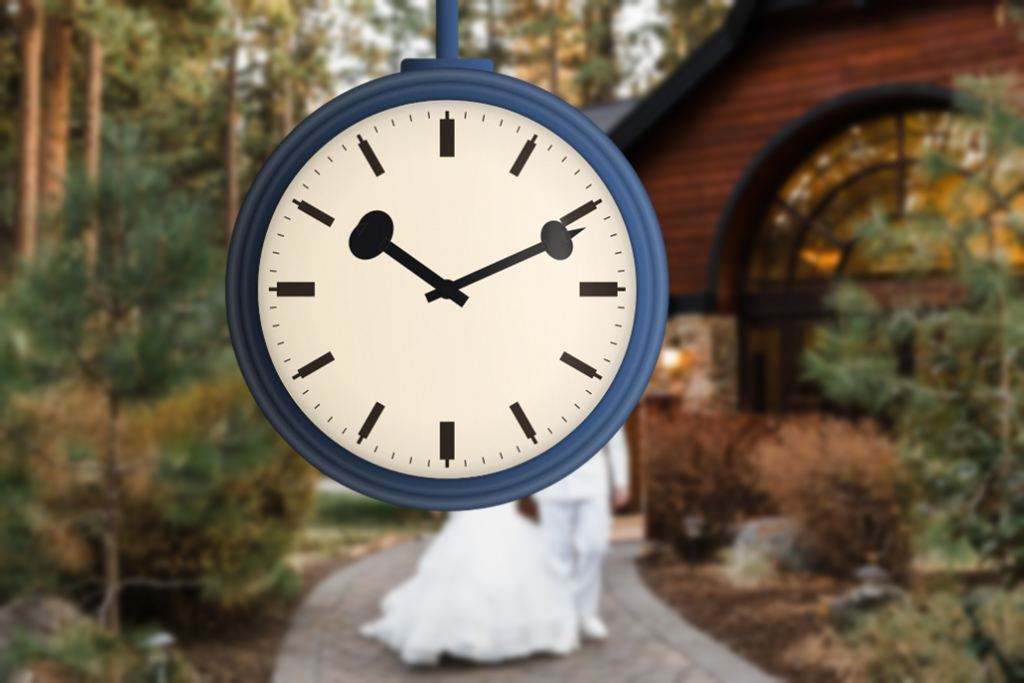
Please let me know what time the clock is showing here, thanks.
10:11
